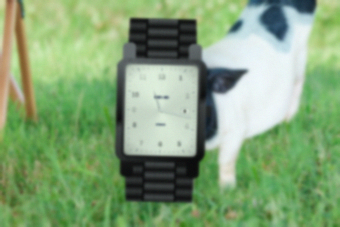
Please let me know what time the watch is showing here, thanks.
11:17
